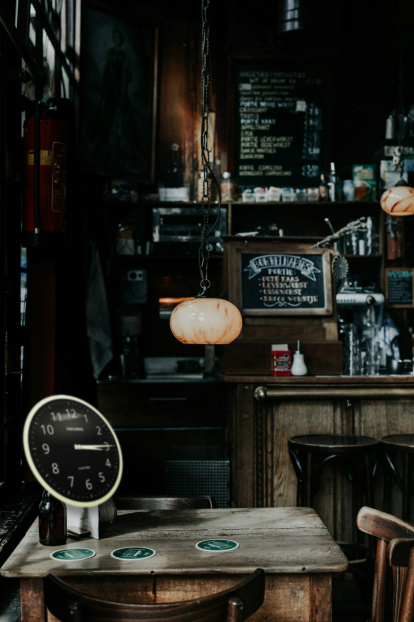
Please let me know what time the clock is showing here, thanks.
3:15
